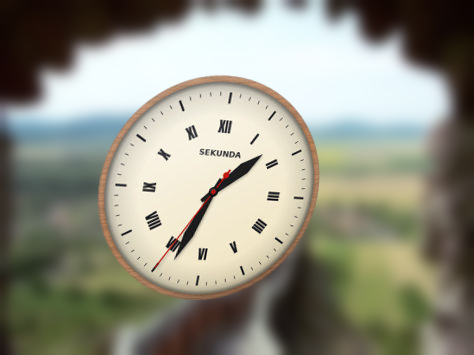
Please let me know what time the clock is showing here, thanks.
1:33:35
